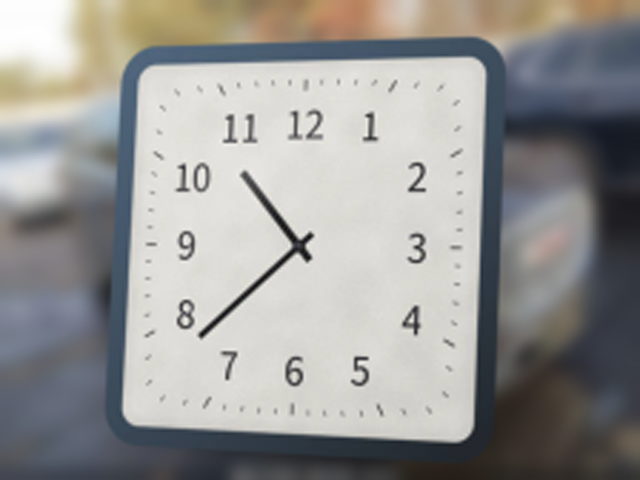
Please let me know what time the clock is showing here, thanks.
10:38
